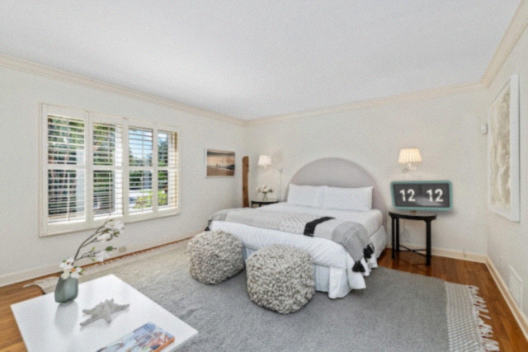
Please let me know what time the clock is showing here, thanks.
12:12
